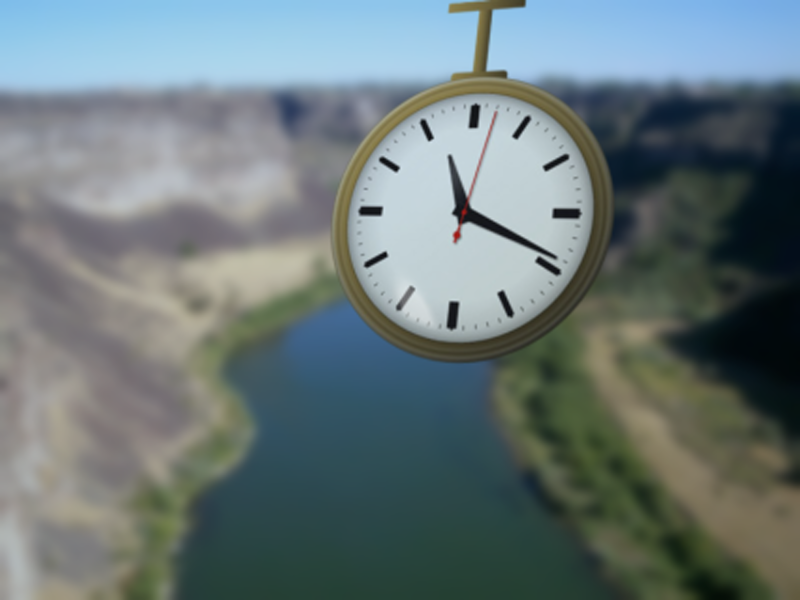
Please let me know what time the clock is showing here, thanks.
11:19:02
